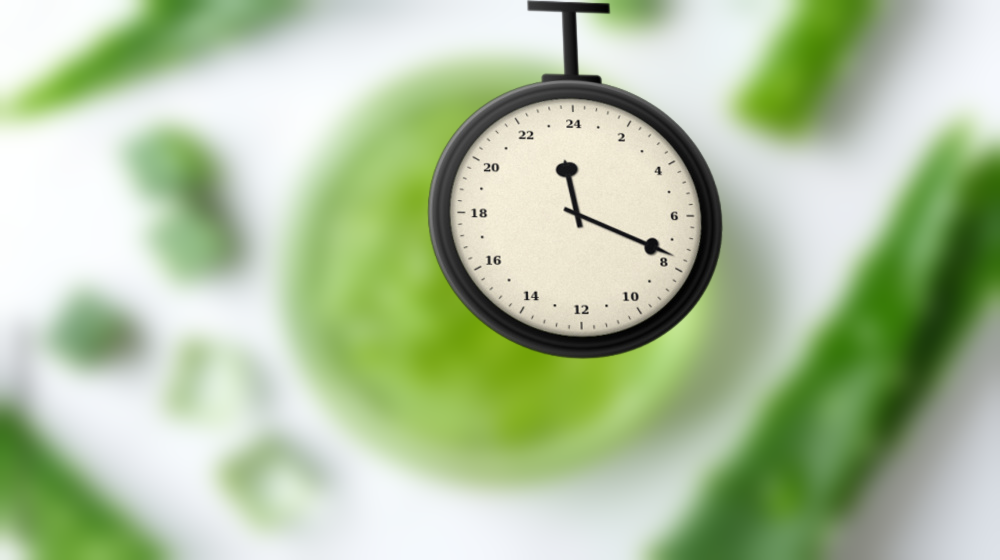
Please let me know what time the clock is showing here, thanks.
23:19
